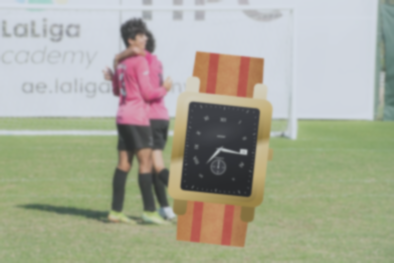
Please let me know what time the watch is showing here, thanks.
7:16
